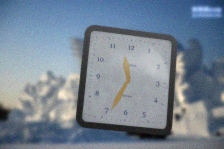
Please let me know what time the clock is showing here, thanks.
11:34
